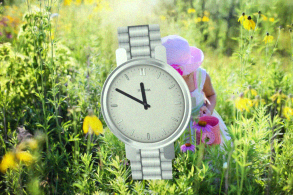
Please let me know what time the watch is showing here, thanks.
11:50
